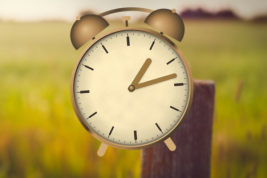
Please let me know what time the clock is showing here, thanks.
1:13
